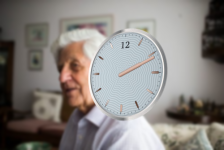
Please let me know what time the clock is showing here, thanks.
2:11
